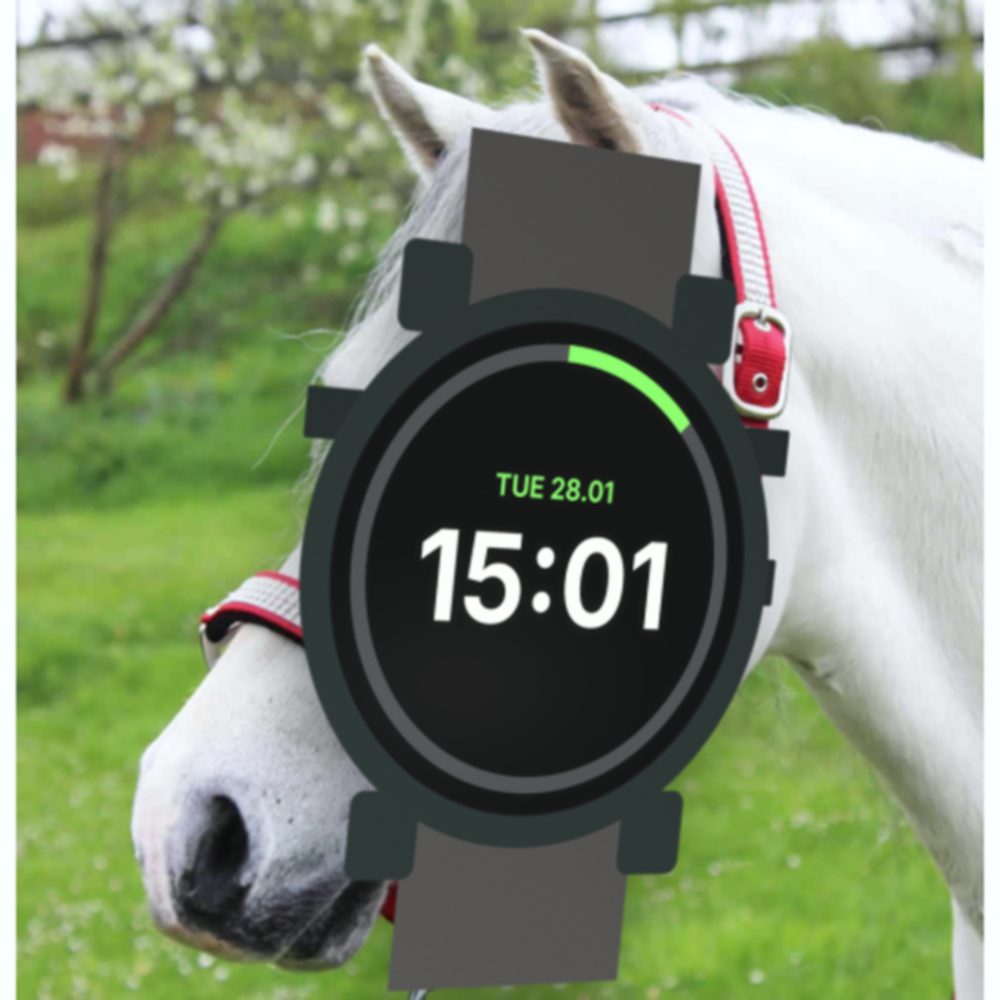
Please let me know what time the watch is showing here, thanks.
15:01
